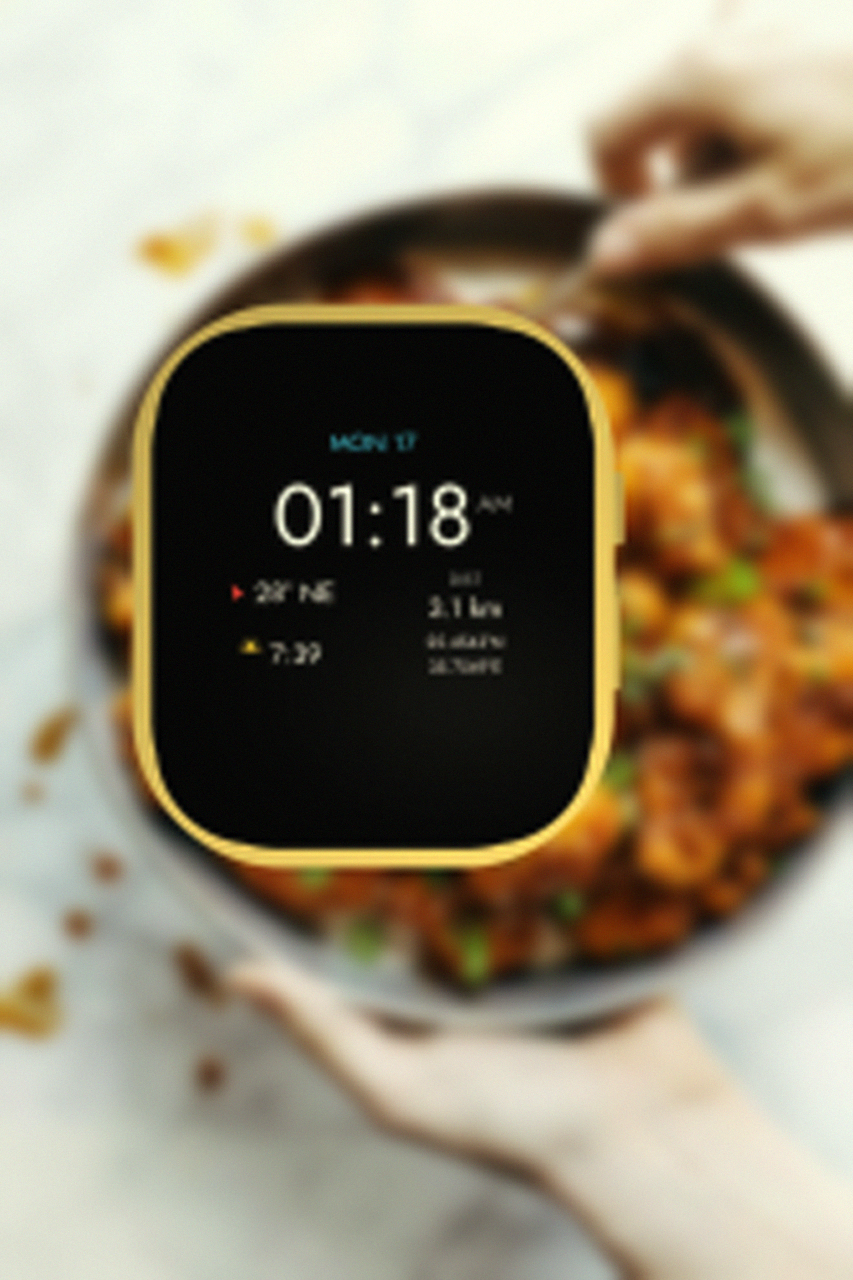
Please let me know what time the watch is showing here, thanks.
1:18
